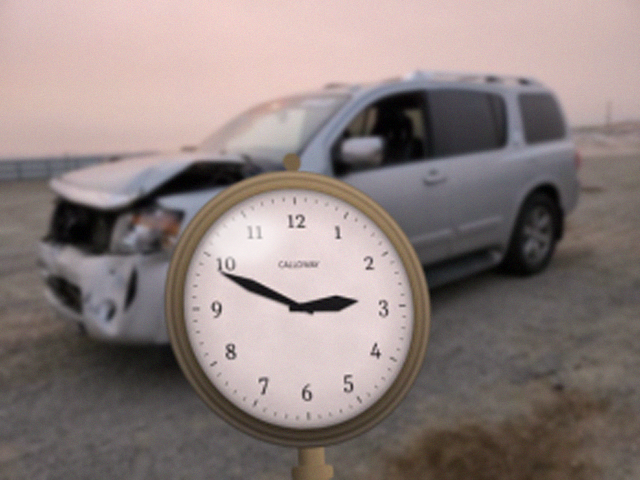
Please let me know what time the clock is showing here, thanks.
2:49
